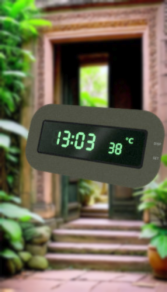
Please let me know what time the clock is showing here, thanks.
13:03
